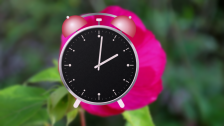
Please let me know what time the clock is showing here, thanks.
2:01
